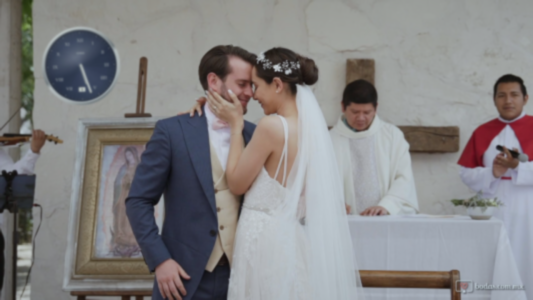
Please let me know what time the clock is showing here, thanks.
5:27
